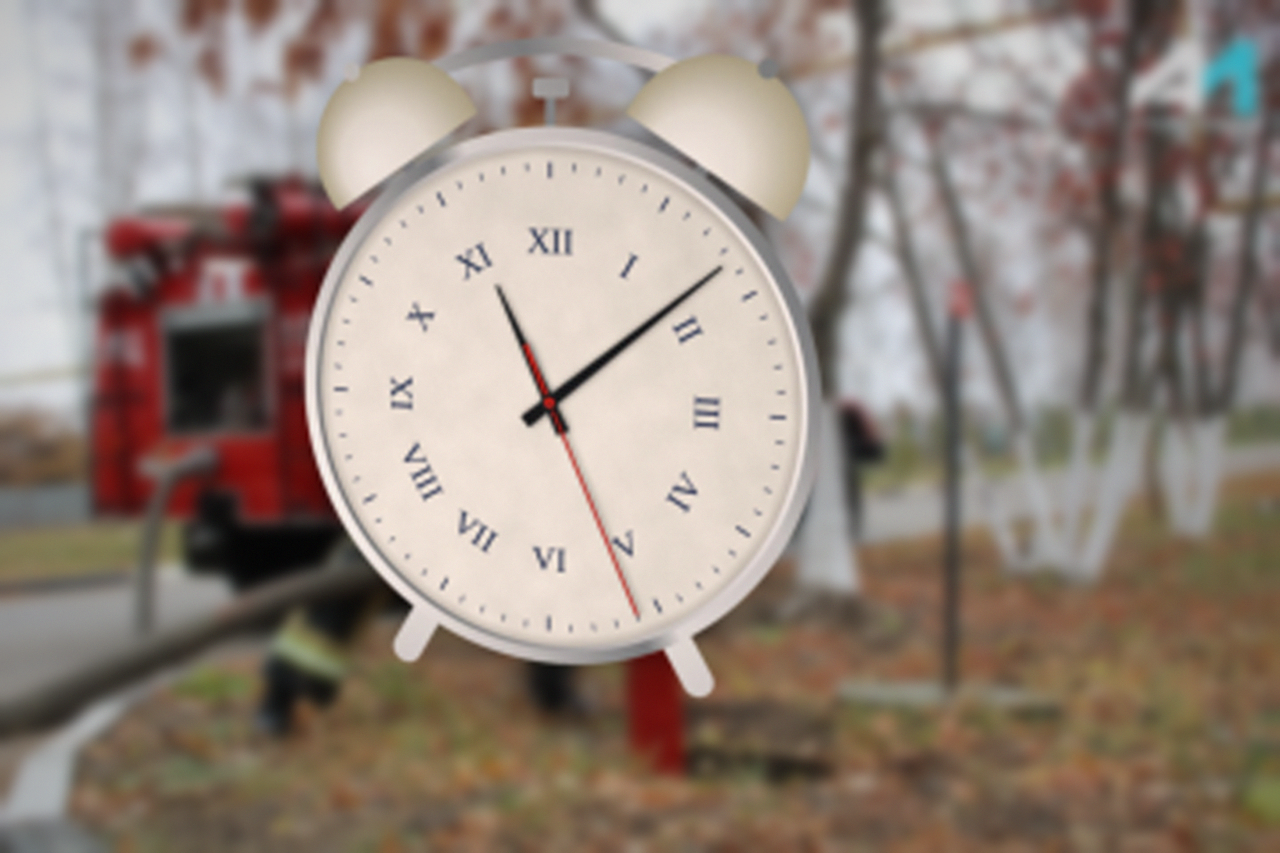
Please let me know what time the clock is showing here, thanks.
11:08:26
